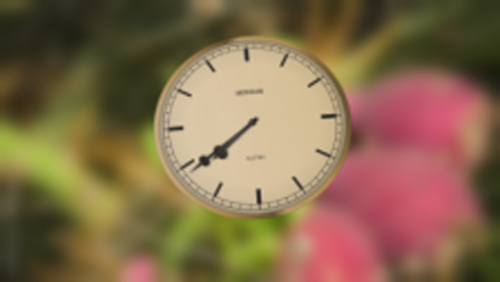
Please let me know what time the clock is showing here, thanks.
7:39
